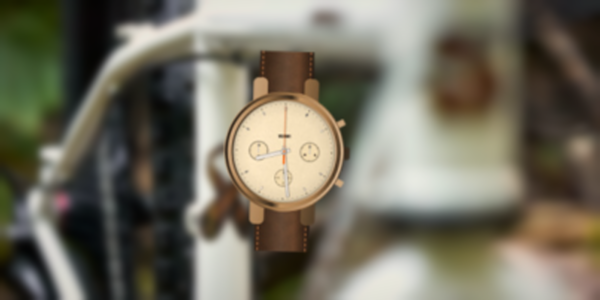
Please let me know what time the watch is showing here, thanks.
8:29
